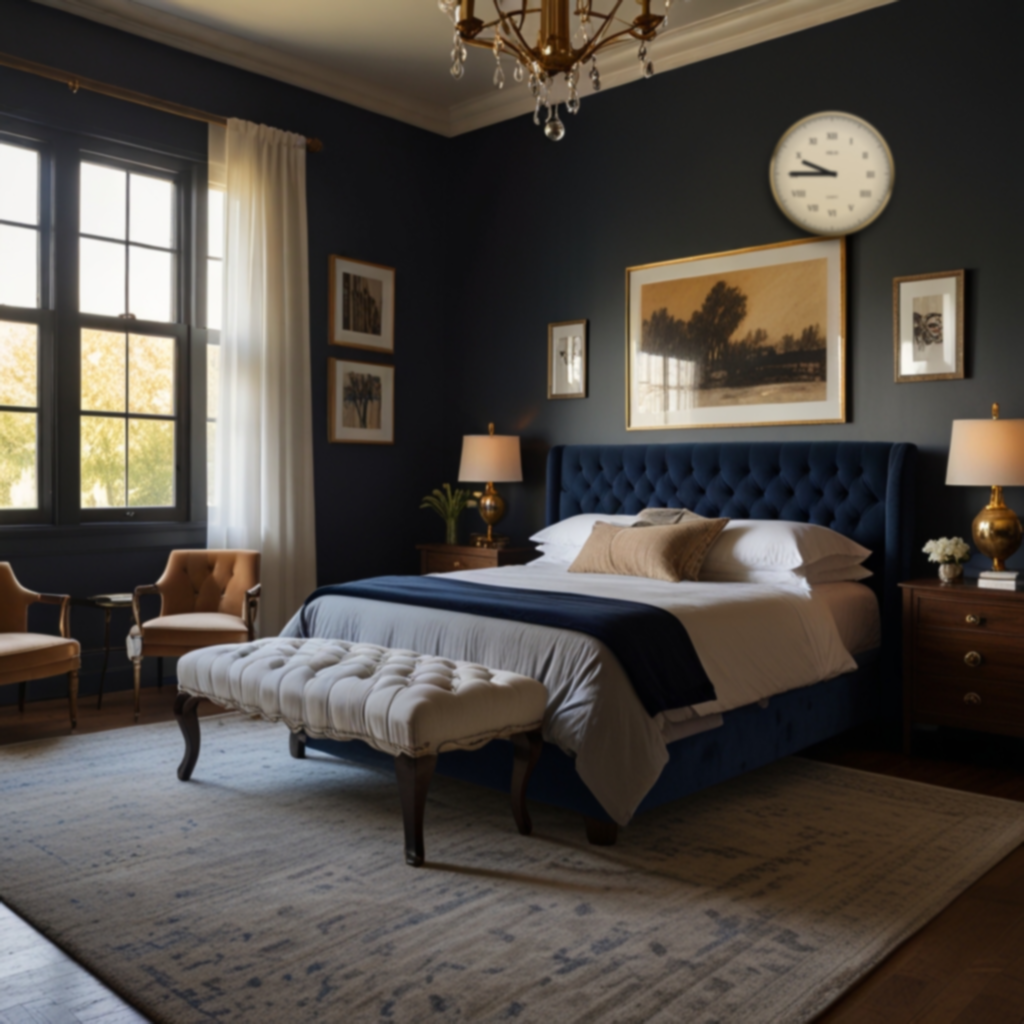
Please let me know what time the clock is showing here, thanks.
9:45
